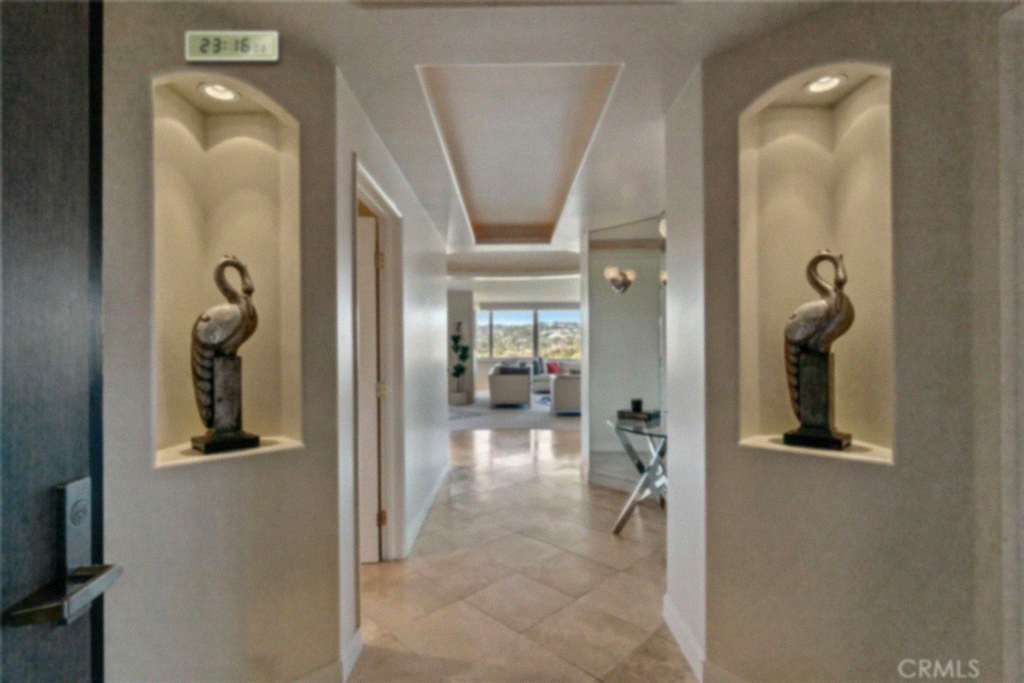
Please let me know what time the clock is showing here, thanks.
23:16
